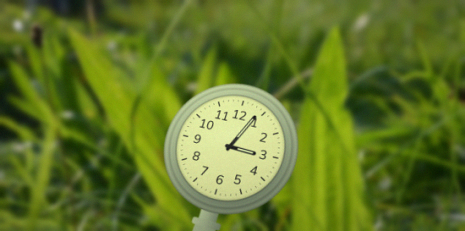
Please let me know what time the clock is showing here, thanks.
3:04
